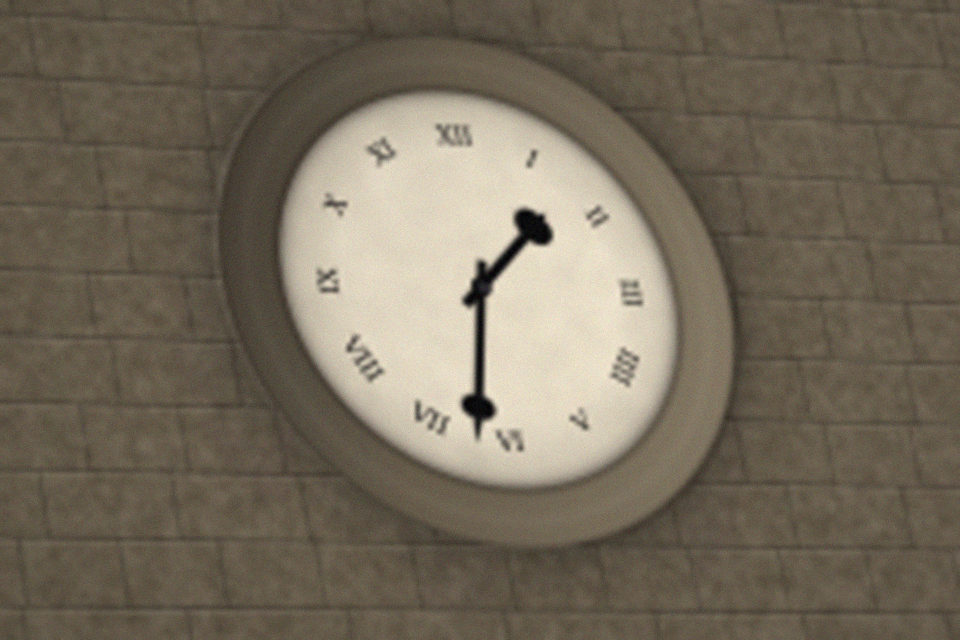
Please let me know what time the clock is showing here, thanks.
1:32
